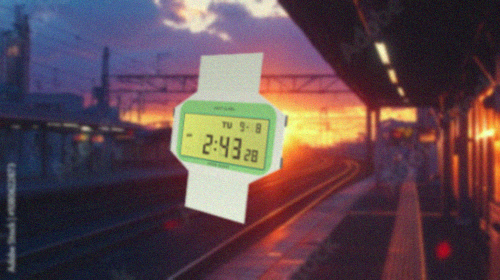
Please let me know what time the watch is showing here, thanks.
2:43:28
